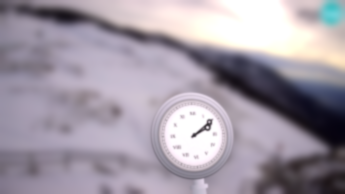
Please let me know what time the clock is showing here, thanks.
2:09
